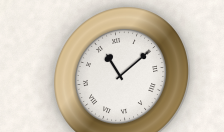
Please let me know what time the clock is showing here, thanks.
11:10
